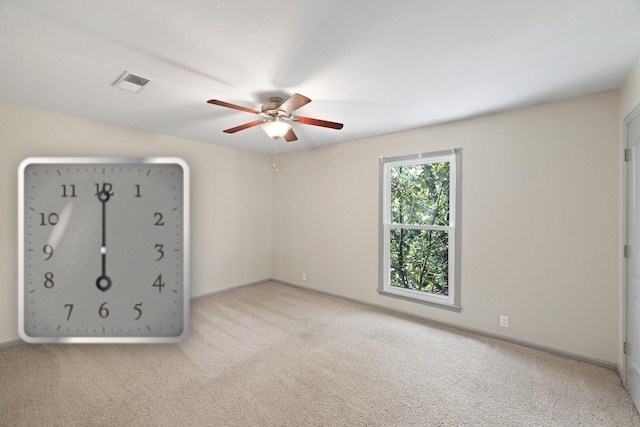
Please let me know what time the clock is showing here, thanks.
6:00
